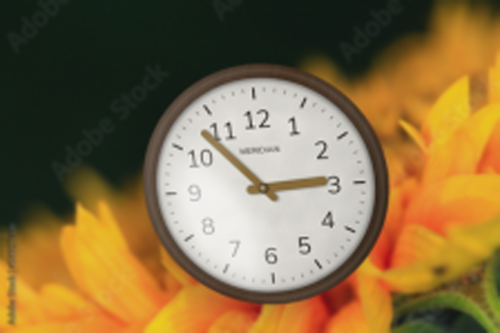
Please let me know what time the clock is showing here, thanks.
2:53
